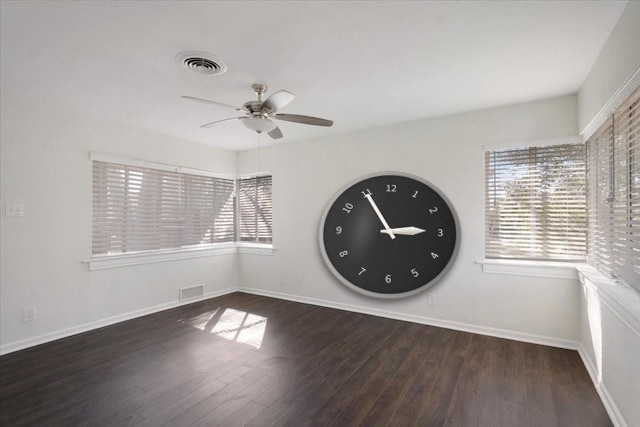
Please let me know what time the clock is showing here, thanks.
2:55
